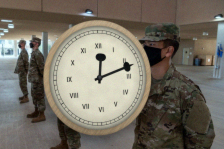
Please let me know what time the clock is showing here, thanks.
12:12
